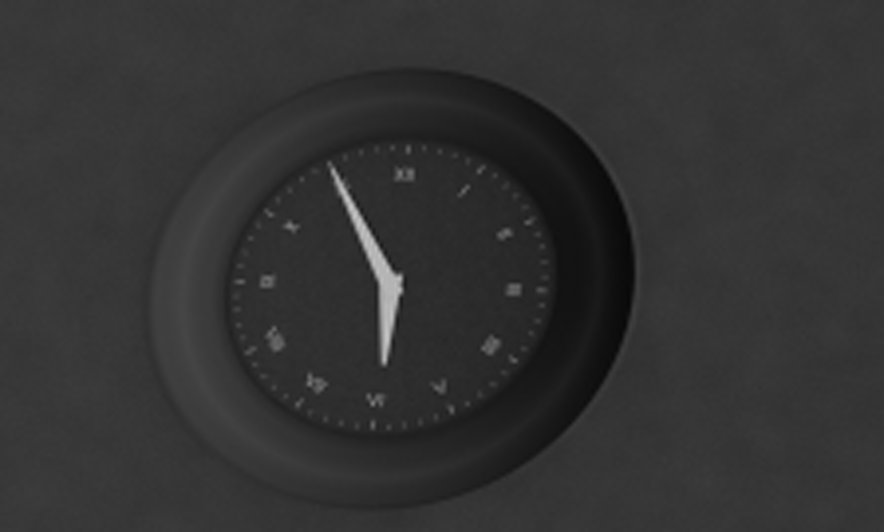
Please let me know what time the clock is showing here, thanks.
5:55
